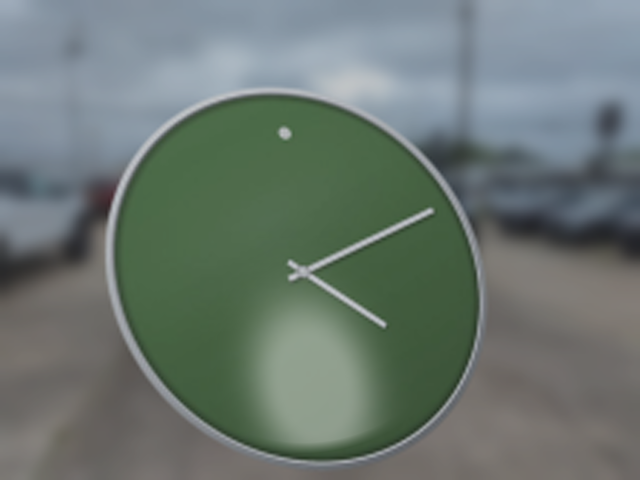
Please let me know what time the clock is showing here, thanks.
4:11
